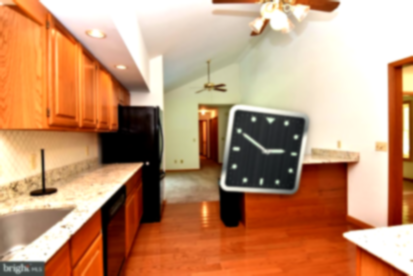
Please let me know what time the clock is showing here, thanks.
2:50
